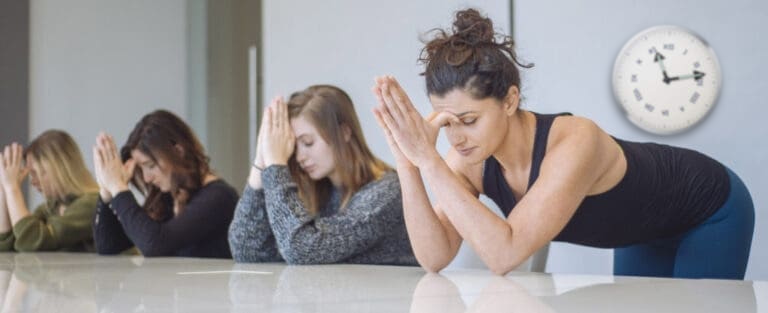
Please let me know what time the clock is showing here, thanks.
11:13
